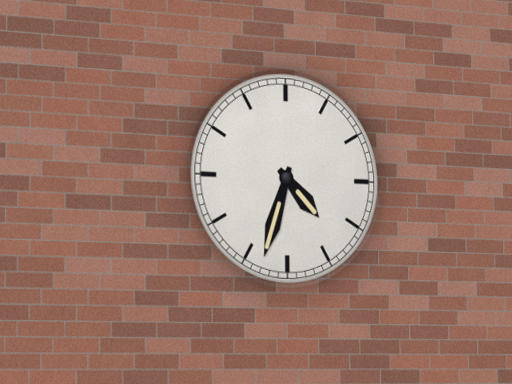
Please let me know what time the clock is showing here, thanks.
4:33
